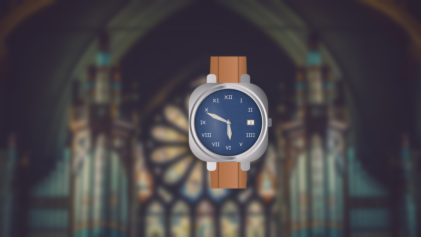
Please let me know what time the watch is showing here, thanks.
5:49
